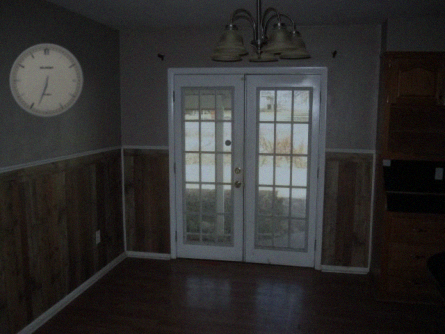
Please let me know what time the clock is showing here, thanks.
6:33
